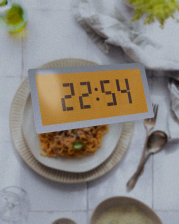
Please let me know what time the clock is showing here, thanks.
22:54
